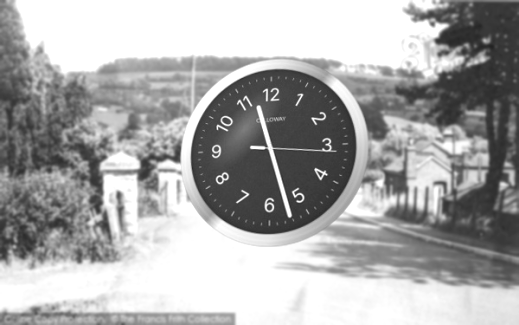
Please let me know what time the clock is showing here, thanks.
11:27:16
